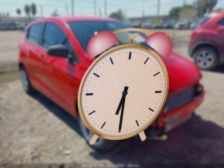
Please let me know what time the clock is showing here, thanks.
6:30
